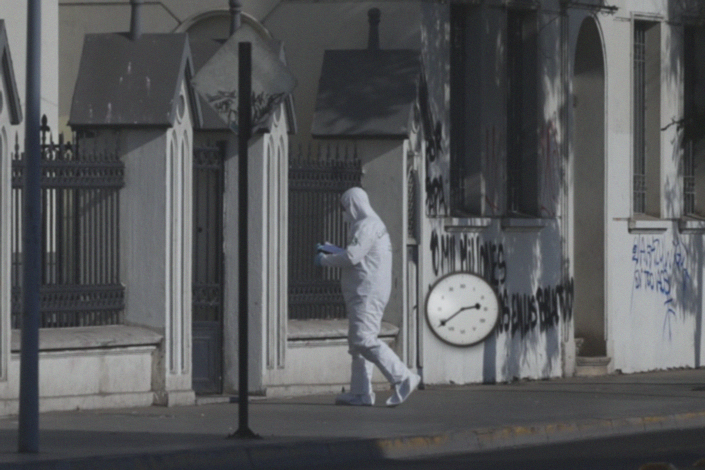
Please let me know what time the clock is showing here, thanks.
2:39
